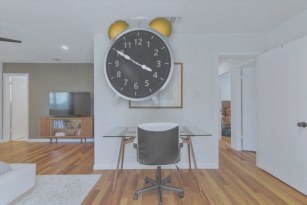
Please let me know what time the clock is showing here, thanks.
3:50
